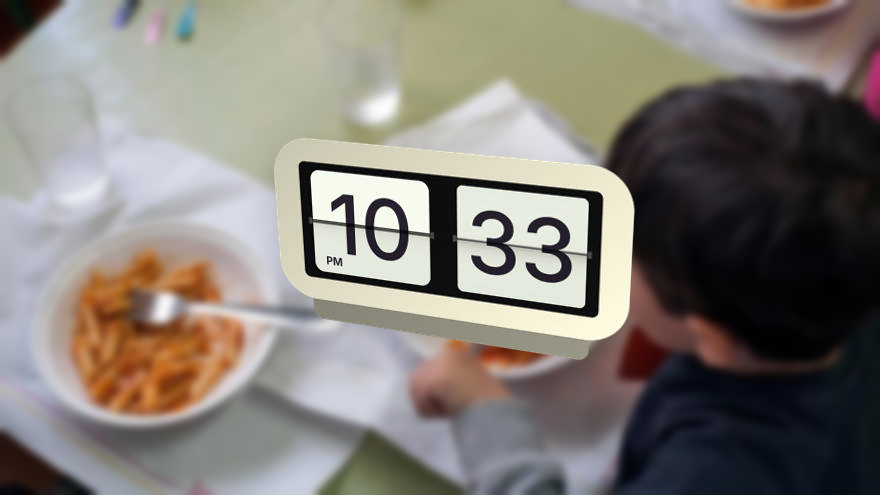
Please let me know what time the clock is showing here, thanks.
10:33
